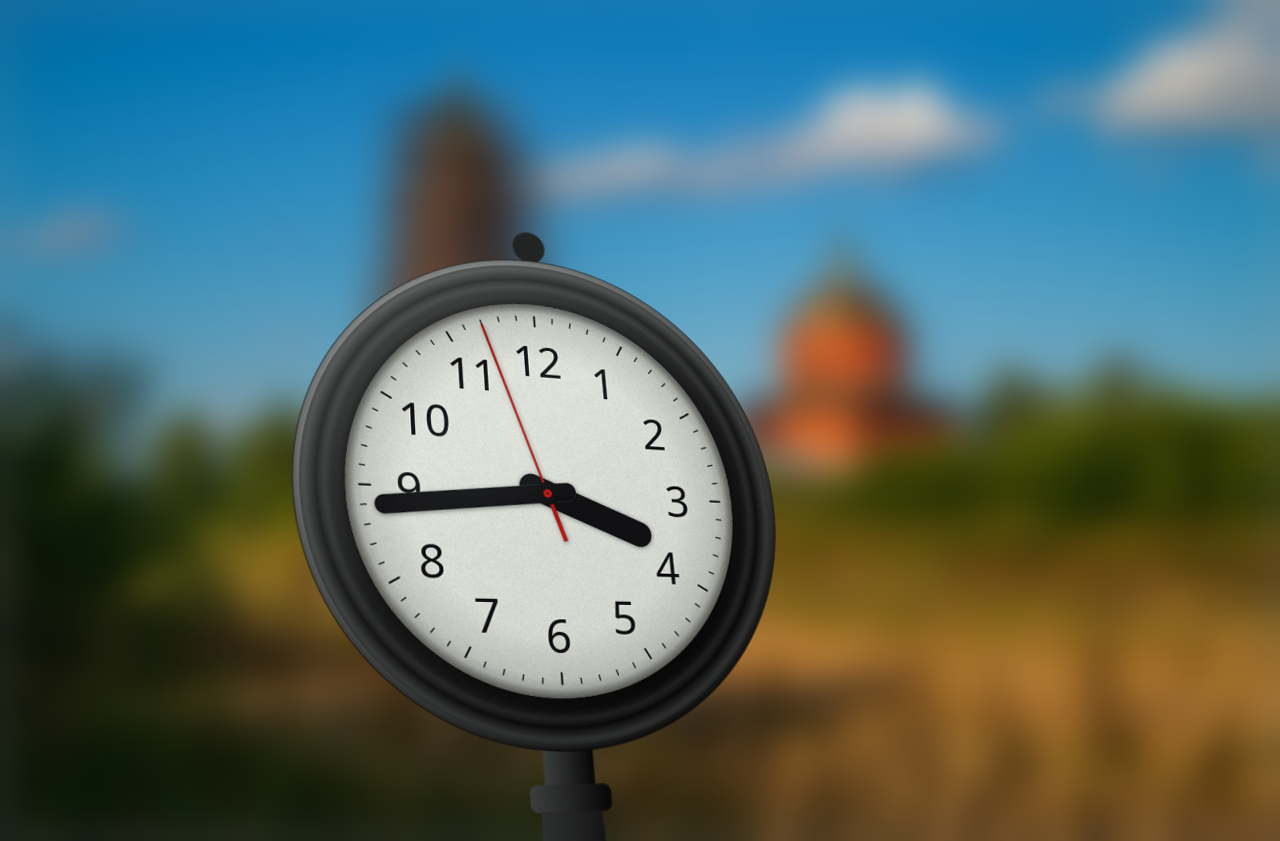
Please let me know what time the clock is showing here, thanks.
3:43:57
